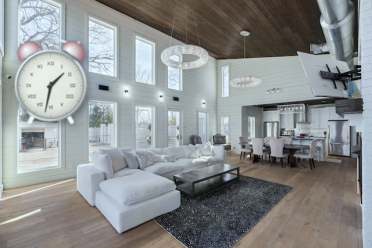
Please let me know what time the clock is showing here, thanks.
1:32
